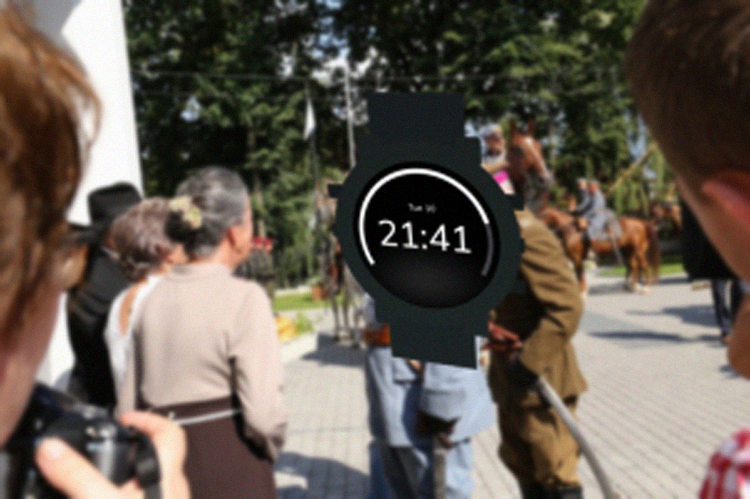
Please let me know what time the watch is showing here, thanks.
21:41
